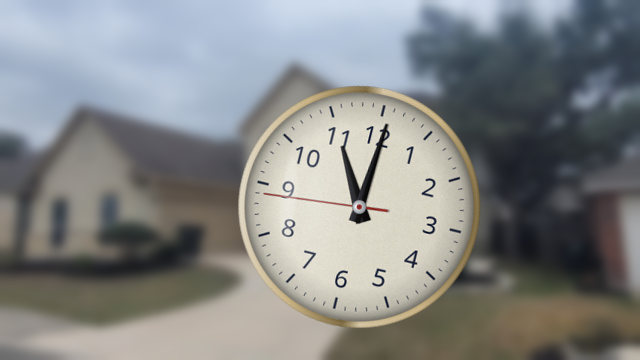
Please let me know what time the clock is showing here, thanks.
11:00:44
